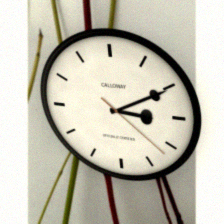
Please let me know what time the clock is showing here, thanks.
3:10:22
